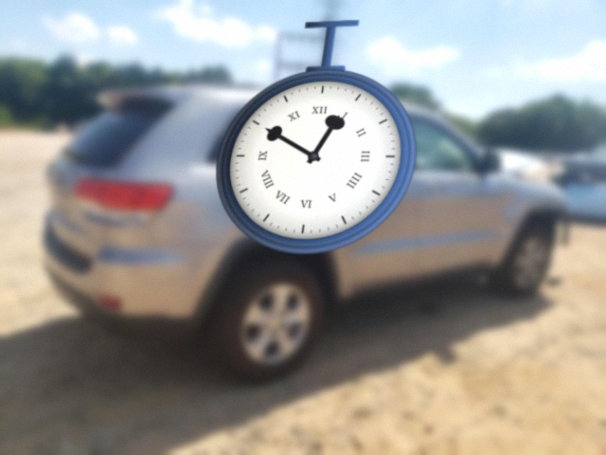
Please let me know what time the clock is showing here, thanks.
12:50
